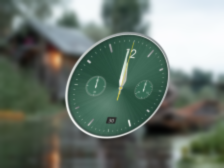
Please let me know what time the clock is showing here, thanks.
11:59
